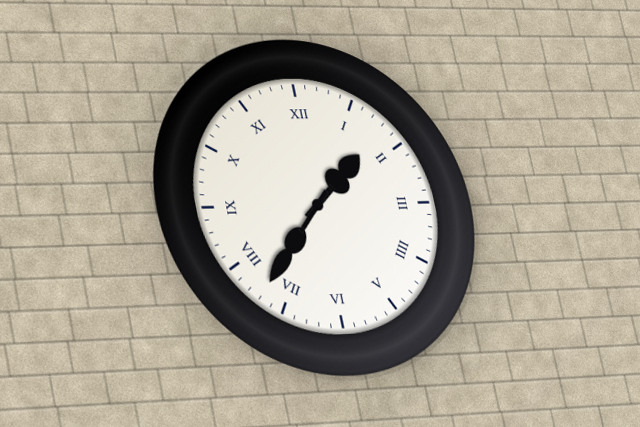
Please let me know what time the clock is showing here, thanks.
1:37
